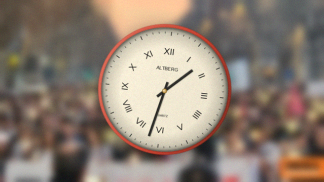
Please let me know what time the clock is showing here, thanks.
1:32
